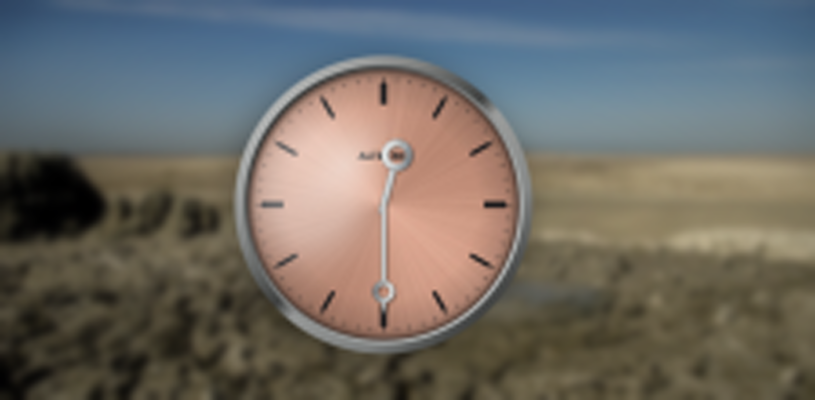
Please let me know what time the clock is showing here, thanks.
12:30
